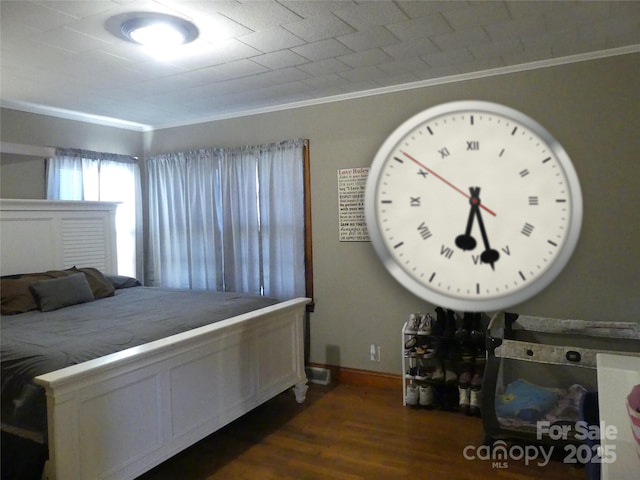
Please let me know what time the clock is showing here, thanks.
6:27:51
